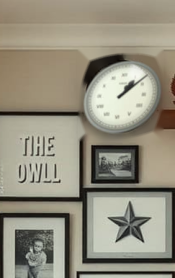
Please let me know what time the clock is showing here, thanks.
1:08
